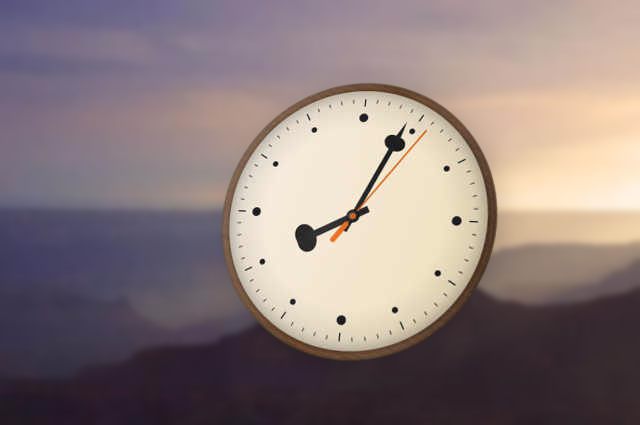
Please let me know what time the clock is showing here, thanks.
8:04:06
